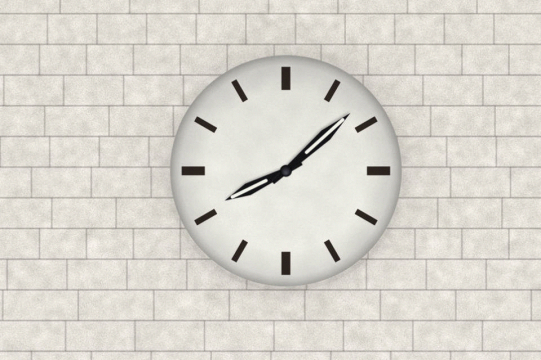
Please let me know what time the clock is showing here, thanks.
8:08
